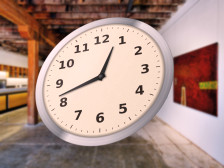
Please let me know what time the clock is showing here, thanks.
12:42
